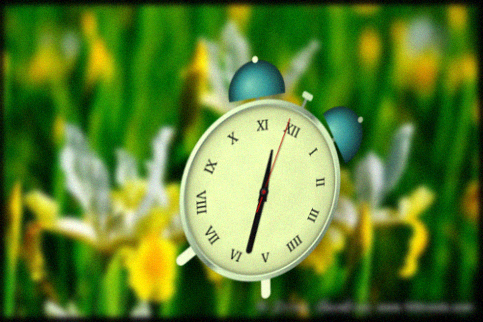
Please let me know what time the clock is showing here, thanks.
11:27:59
